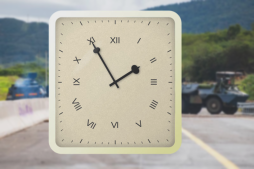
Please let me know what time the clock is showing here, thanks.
1:55
